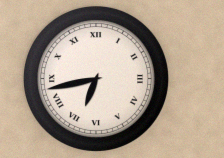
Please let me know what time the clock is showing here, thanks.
6:43
